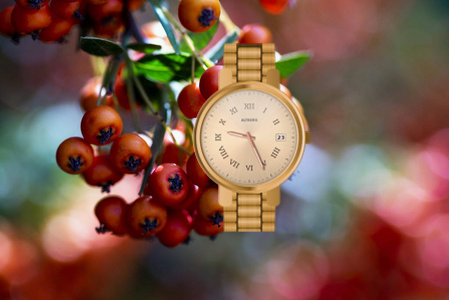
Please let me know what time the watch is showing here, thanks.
9:26
